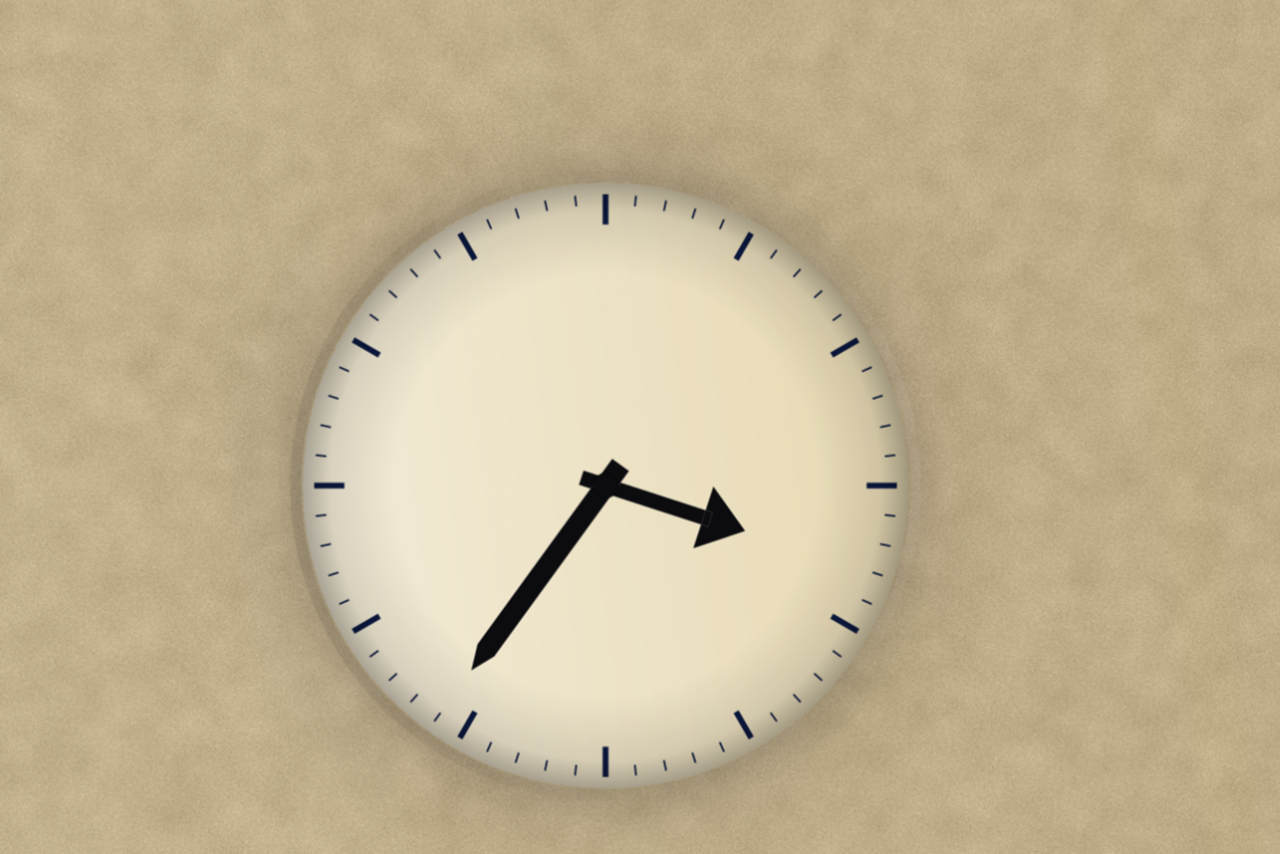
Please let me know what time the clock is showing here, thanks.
3:36
